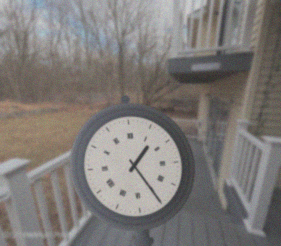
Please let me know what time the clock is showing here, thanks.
1:25
